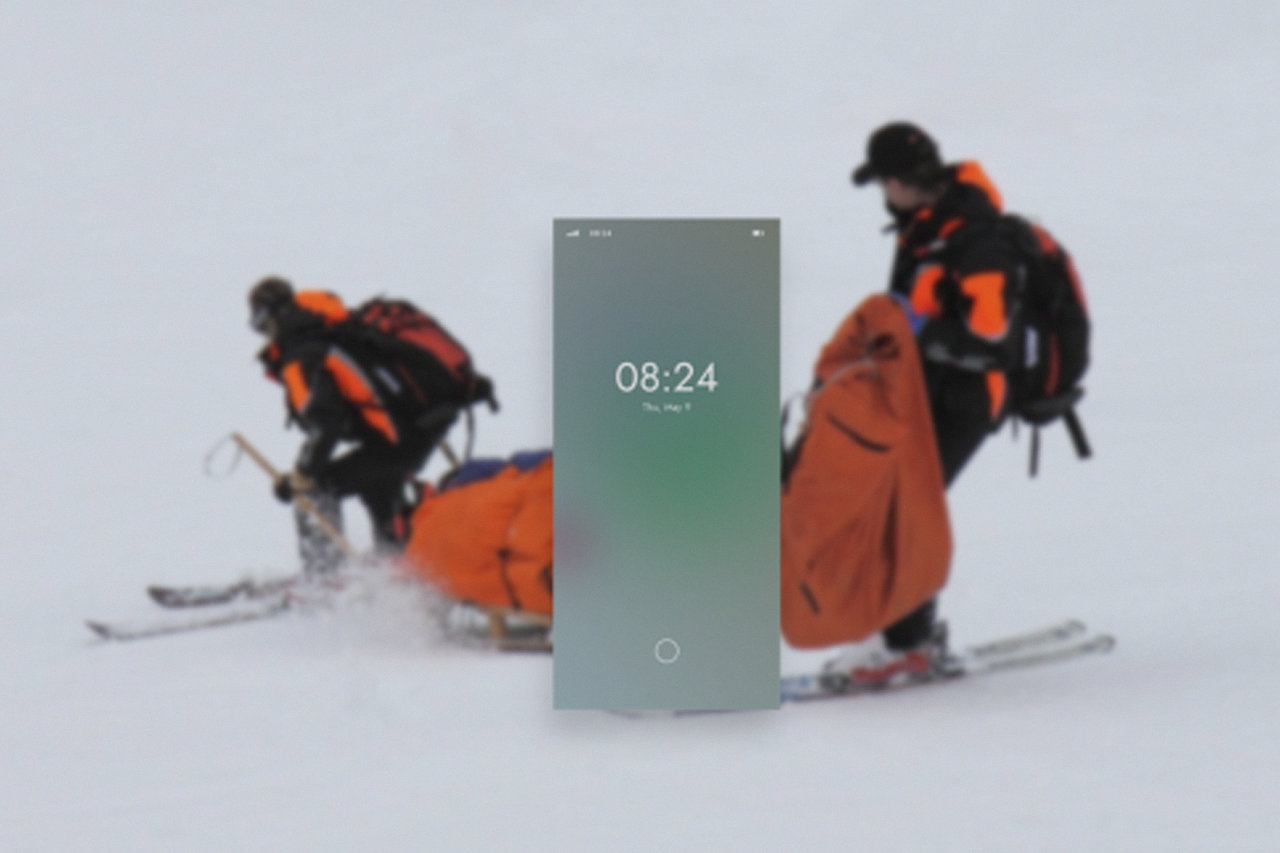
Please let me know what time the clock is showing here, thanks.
8:24
